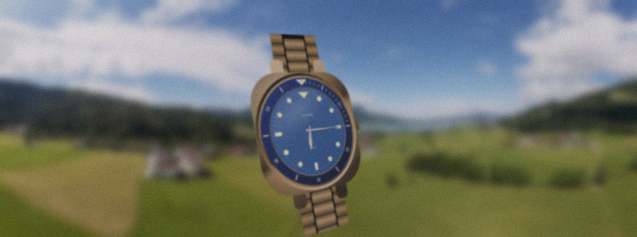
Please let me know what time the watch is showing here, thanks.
6:15
